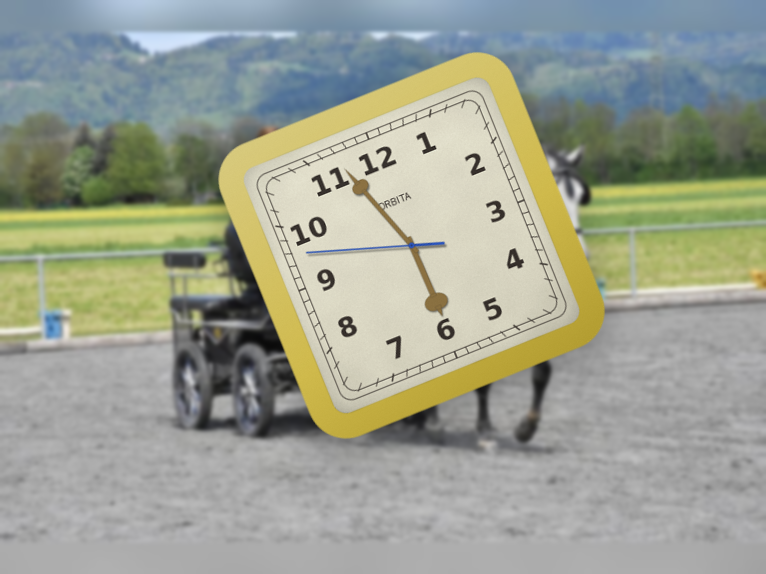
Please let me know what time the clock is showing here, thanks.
5:56:48
